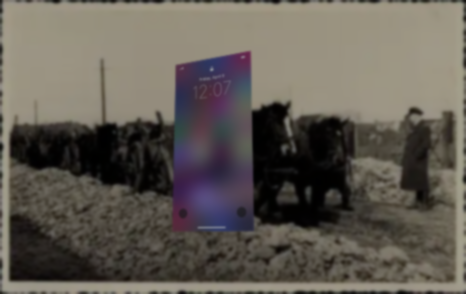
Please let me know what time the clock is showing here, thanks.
12:07
